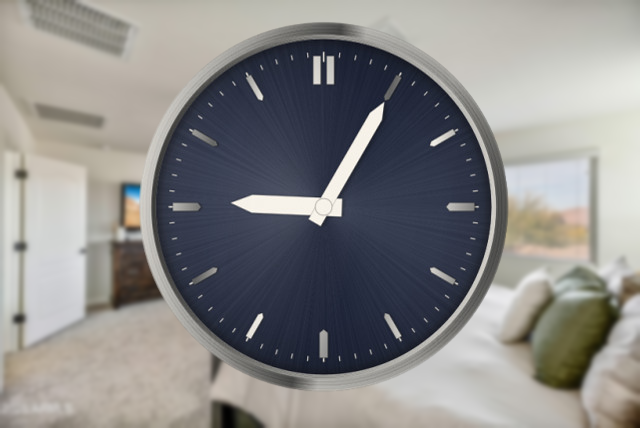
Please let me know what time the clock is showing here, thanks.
9:05
